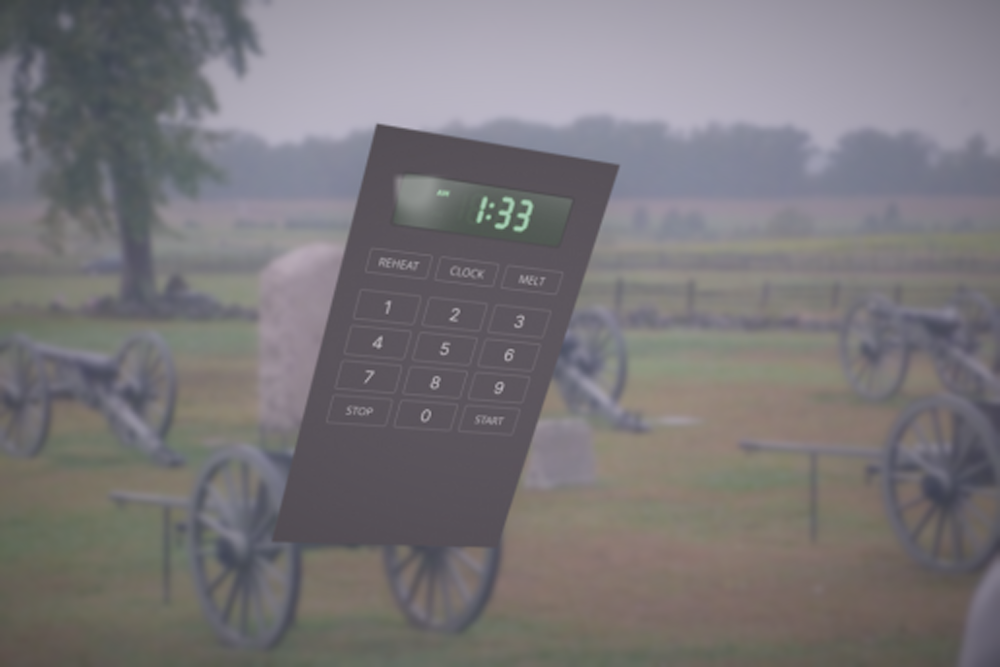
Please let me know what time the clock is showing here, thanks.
1:33
